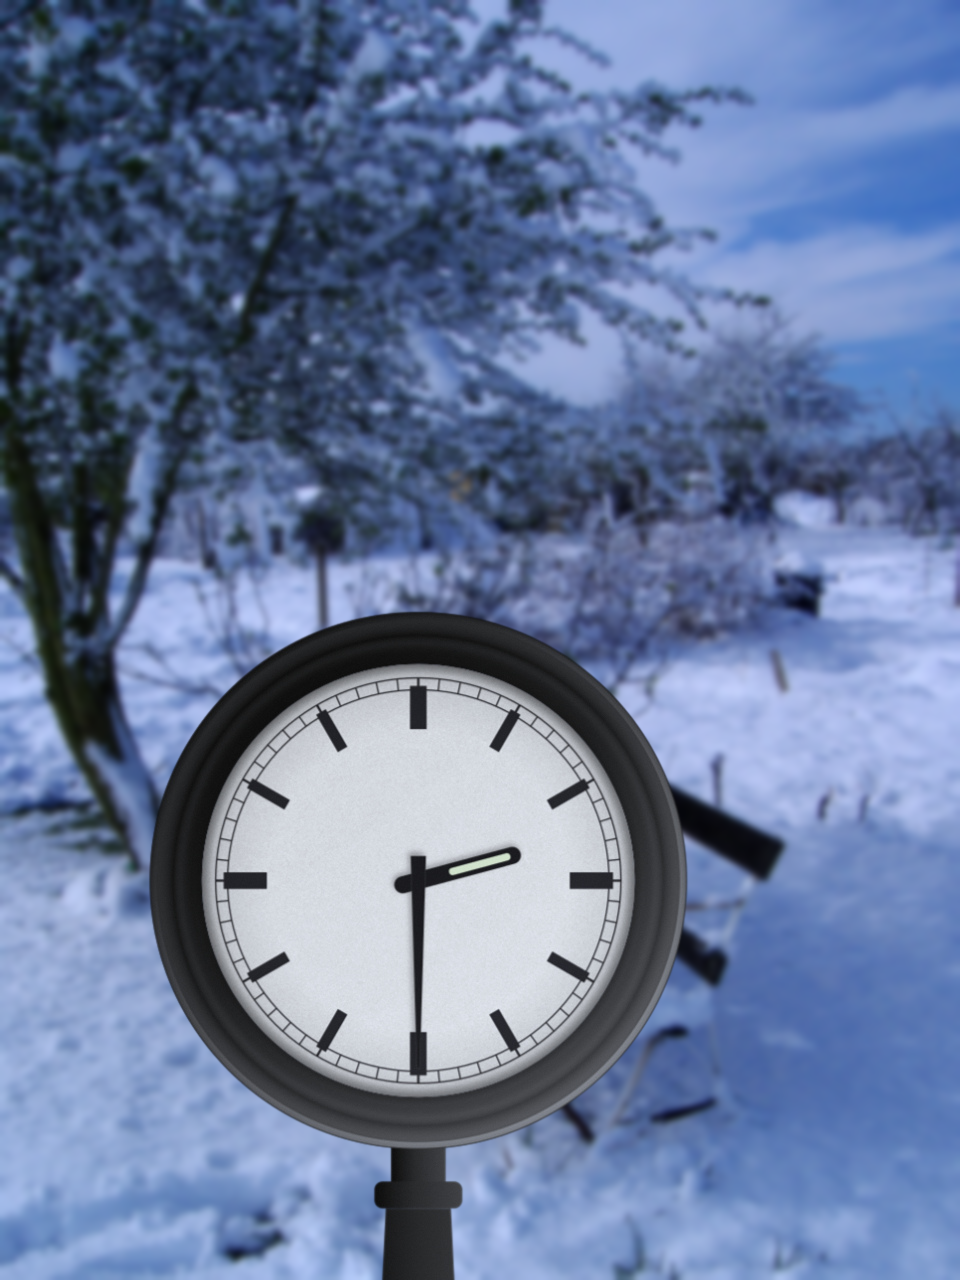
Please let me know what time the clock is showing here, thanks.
2:30
